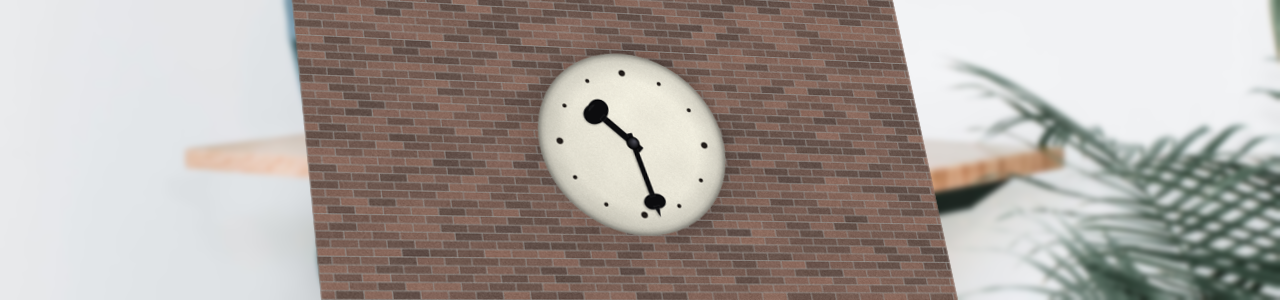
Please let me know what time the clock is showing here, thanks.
10:28
